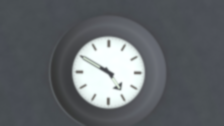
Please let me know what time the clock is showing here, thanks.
4:50
